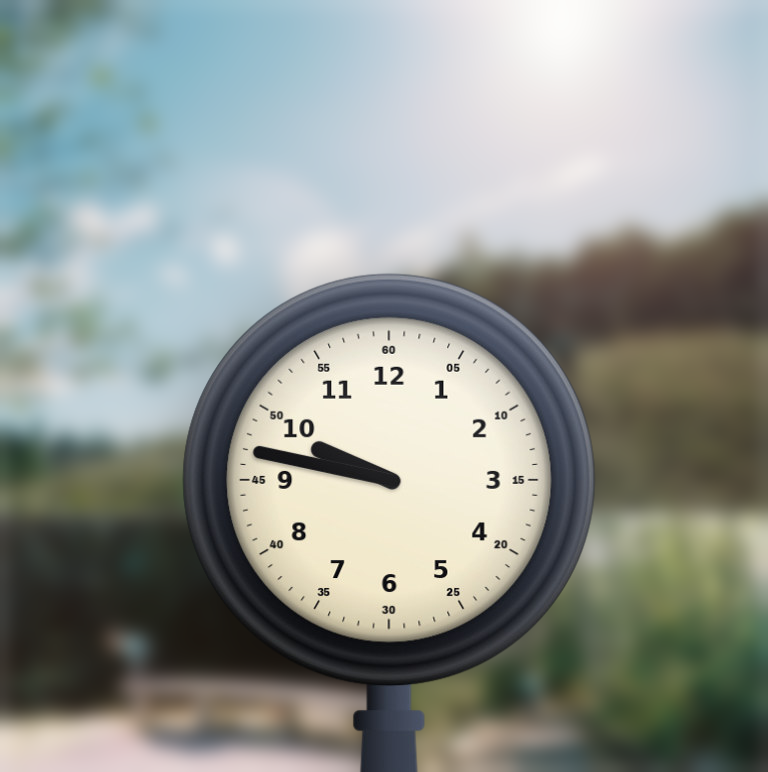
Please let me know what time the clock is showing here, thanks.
9:47
